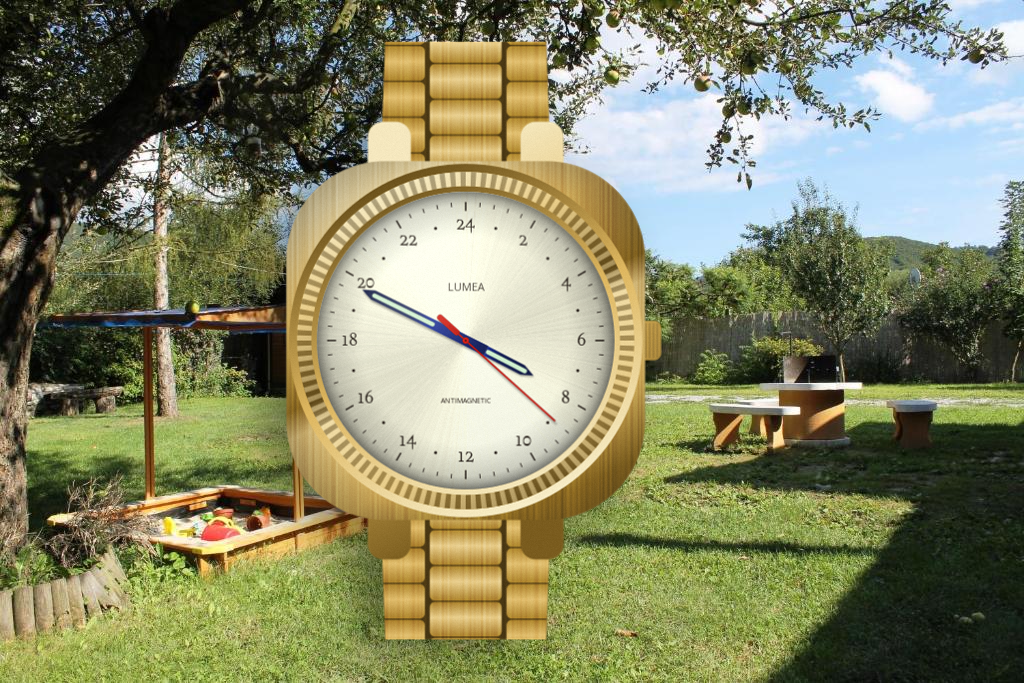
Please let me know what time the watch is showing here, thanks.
7:49:22
